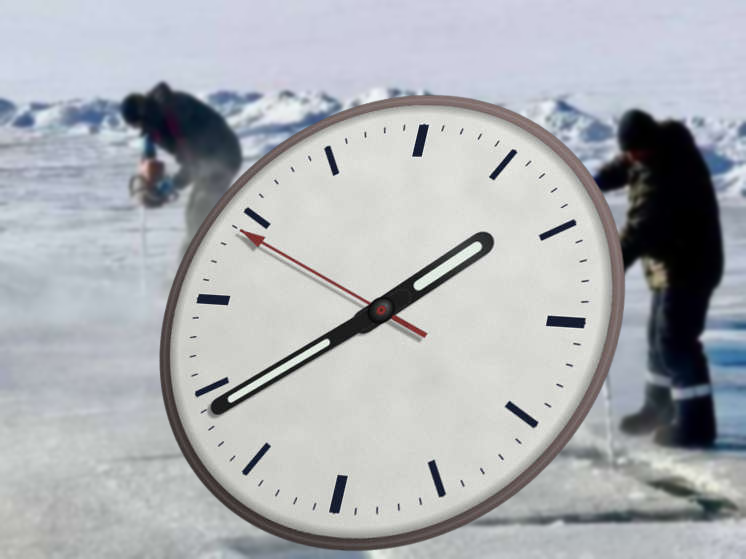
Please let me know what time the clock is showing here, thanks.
1:38:49
